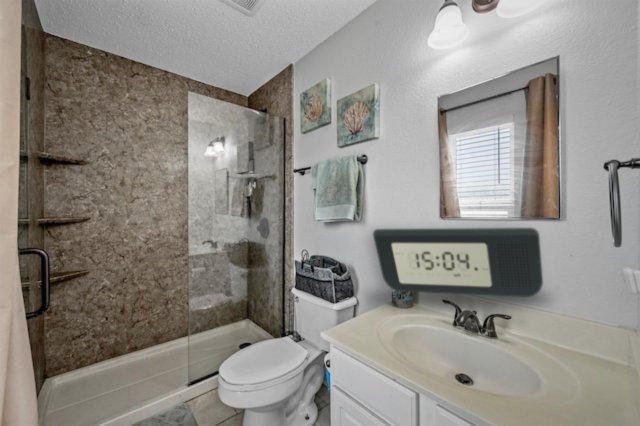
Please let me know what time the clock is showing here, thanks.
15:04
